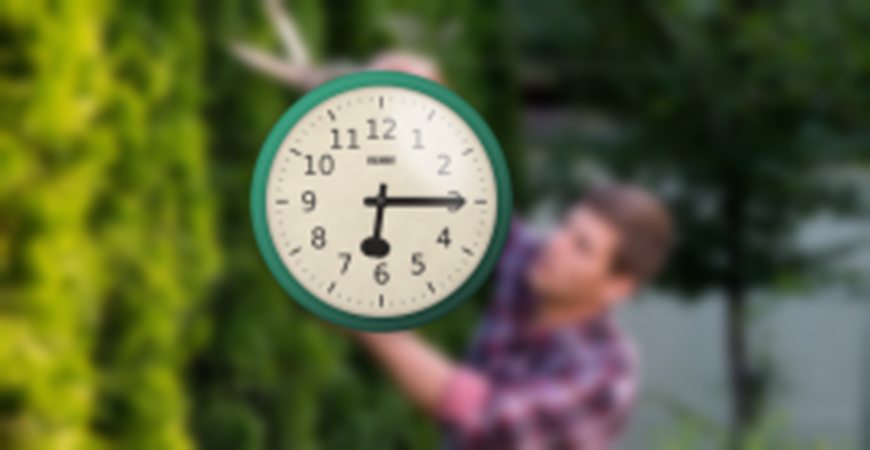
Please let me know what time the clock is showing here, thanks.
6:15
